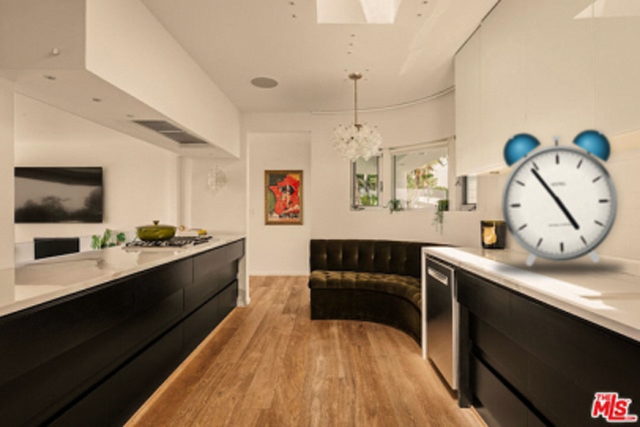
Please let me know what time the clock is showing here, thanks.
4:54
